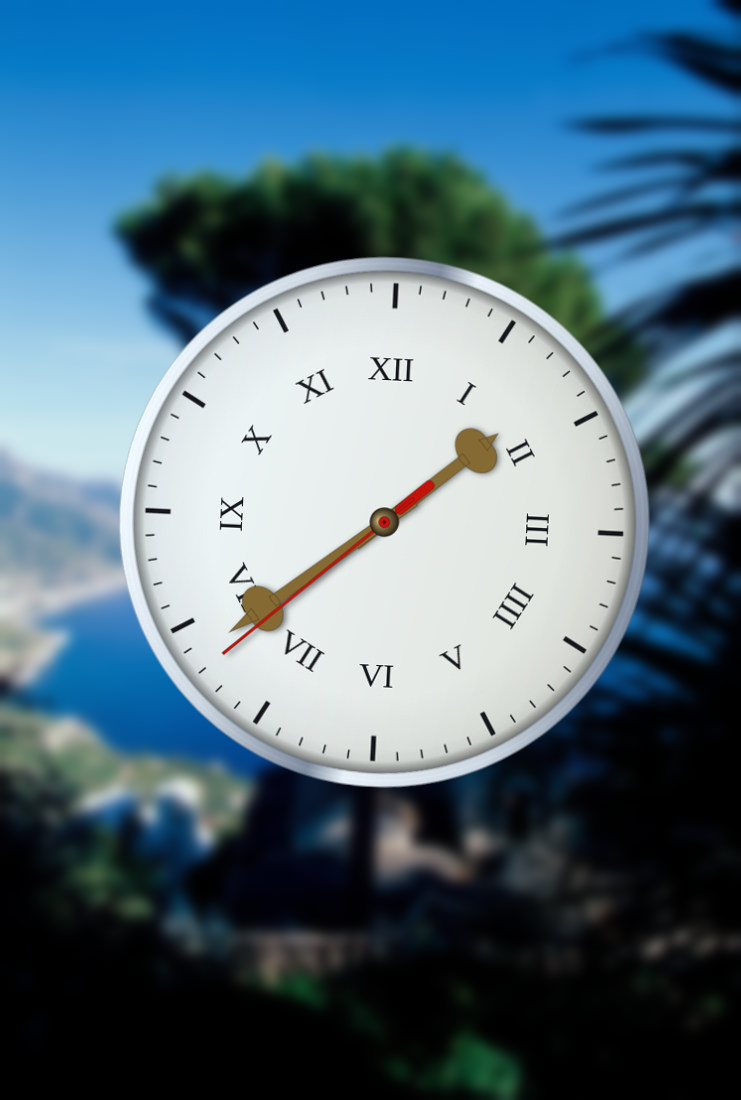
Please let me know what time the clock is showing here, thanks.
1:38:38
